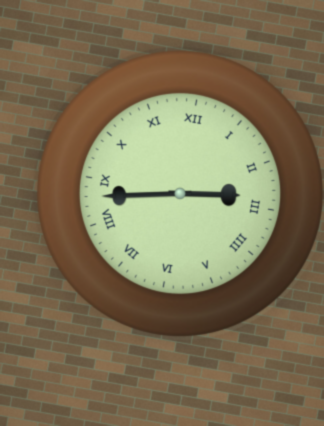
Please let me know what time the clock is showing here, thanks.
2:43
